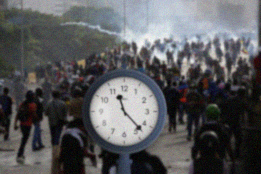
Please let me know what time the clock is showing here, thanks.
11:23
